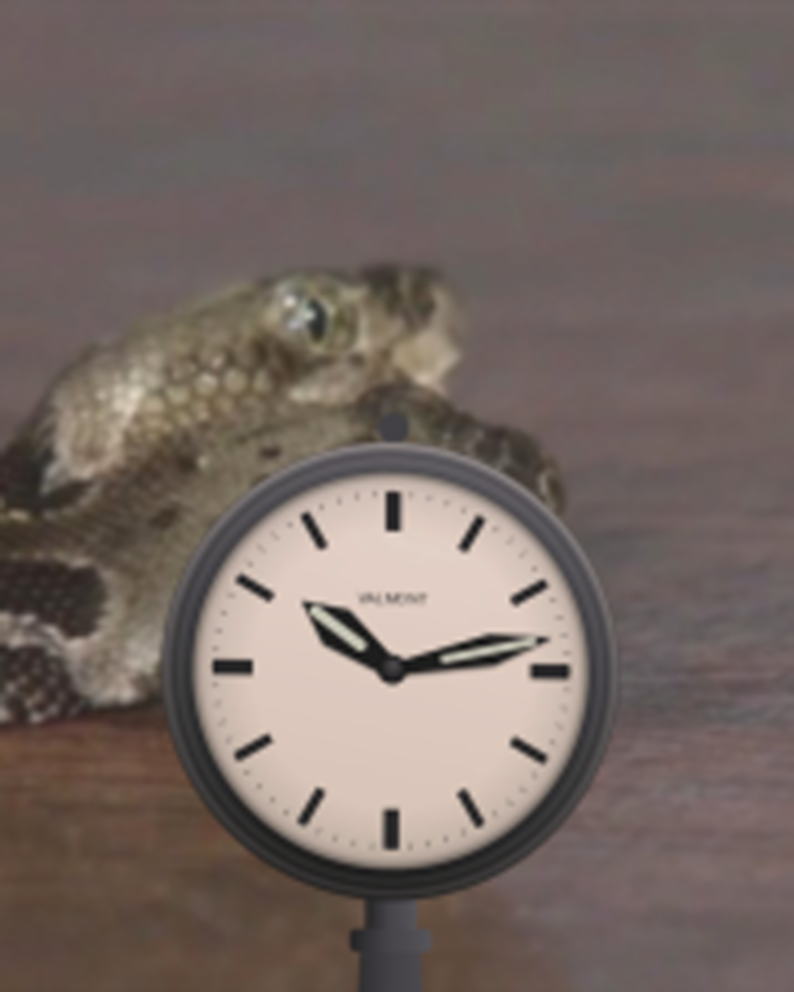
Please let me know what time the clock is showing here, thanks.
10:13
